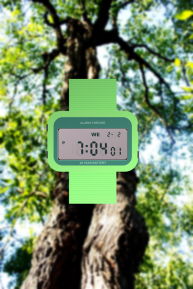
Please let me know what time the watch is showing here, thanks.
7:04:01
